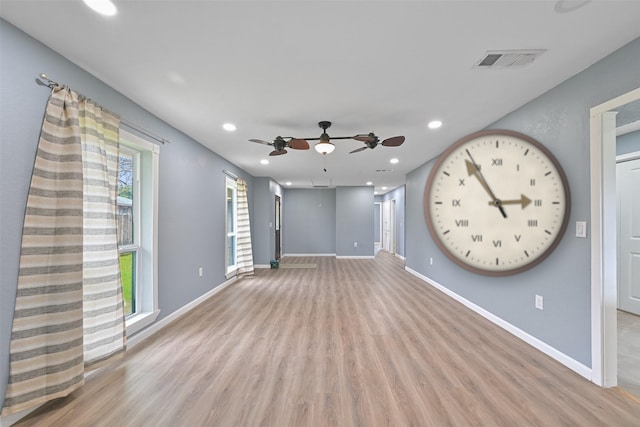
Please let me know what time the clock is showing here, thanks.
2:53:55
